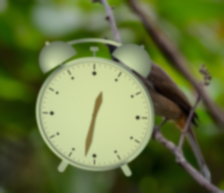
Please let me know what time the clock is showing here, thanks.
12:32
